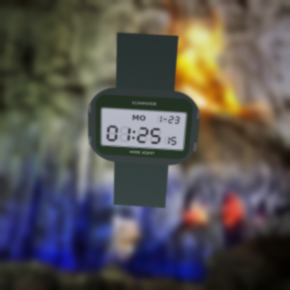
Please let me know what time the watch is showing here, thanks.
1:25
